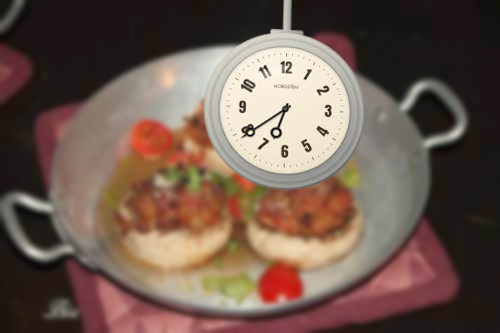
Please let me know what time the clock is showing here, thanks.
6:39
